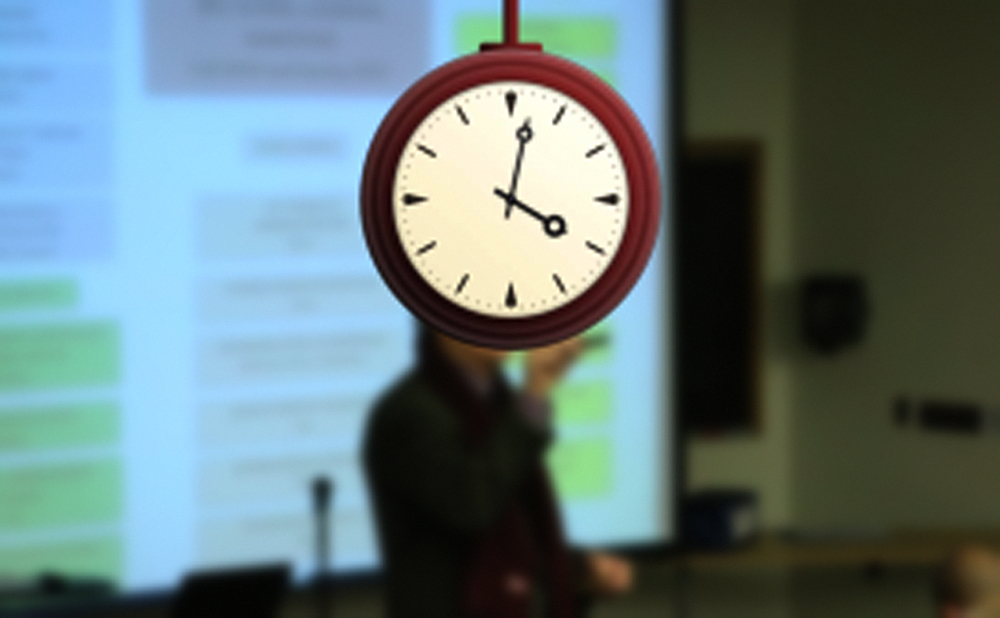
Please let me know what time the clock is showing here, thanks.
4:02
